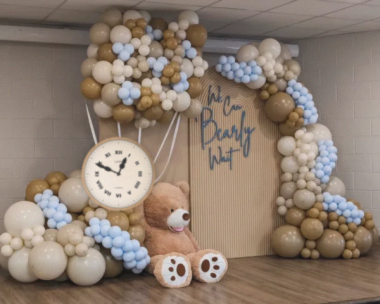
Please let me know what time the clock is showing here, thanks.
12:49
